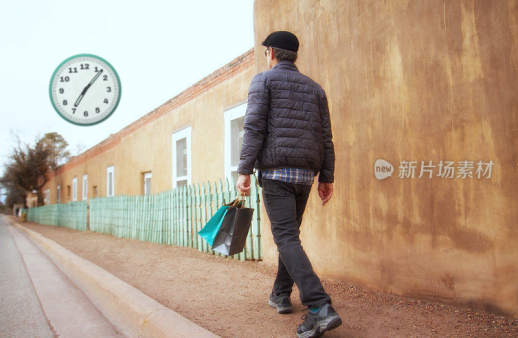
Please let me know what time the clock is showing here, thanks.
7:07
